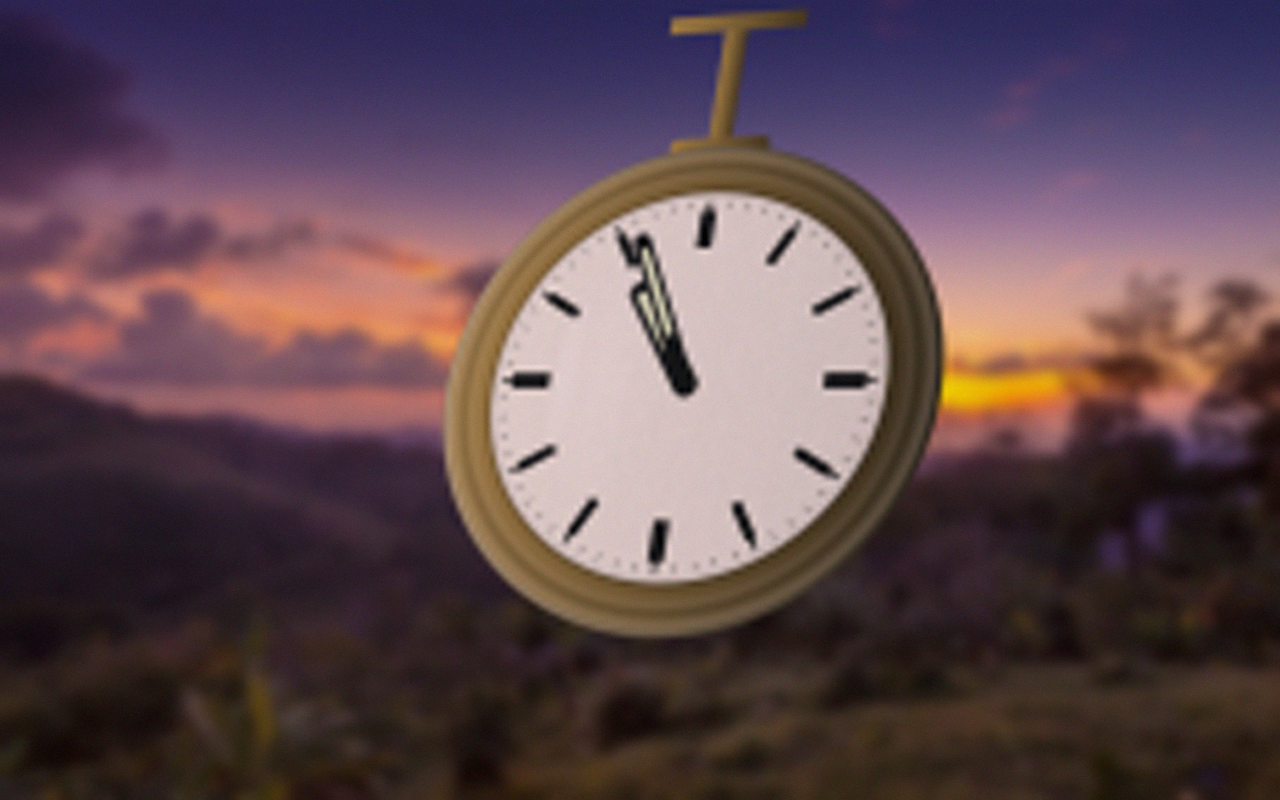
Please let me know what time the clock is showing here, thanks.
10:56
